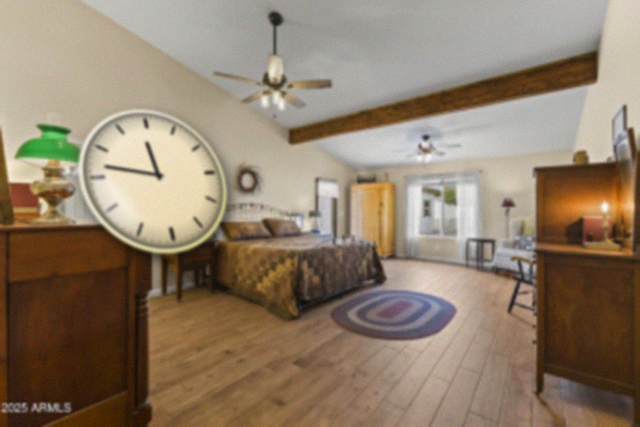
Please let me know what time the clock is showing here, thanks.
11:47
